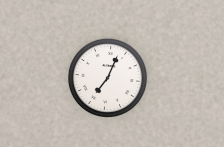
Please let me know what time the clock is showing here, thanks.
7:03
